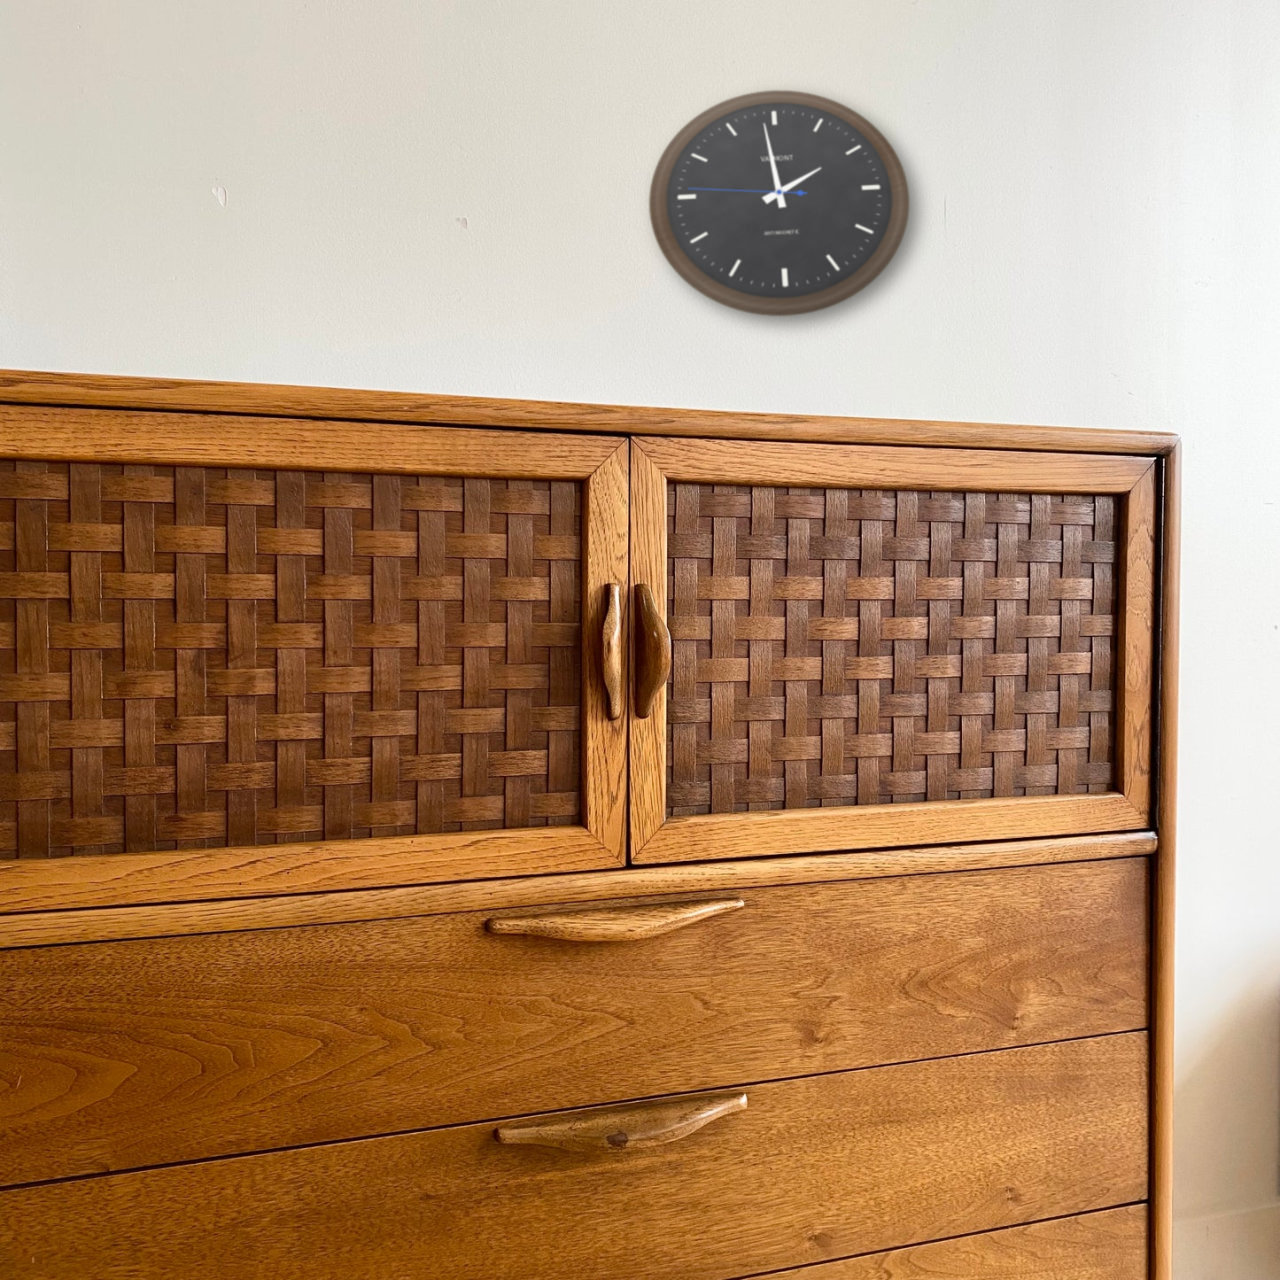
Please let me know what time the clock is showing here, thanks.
1:58:46
